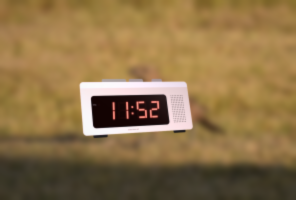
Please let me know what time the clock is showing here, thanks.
11:52
